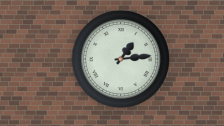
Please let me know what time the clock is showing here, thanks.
1:14
